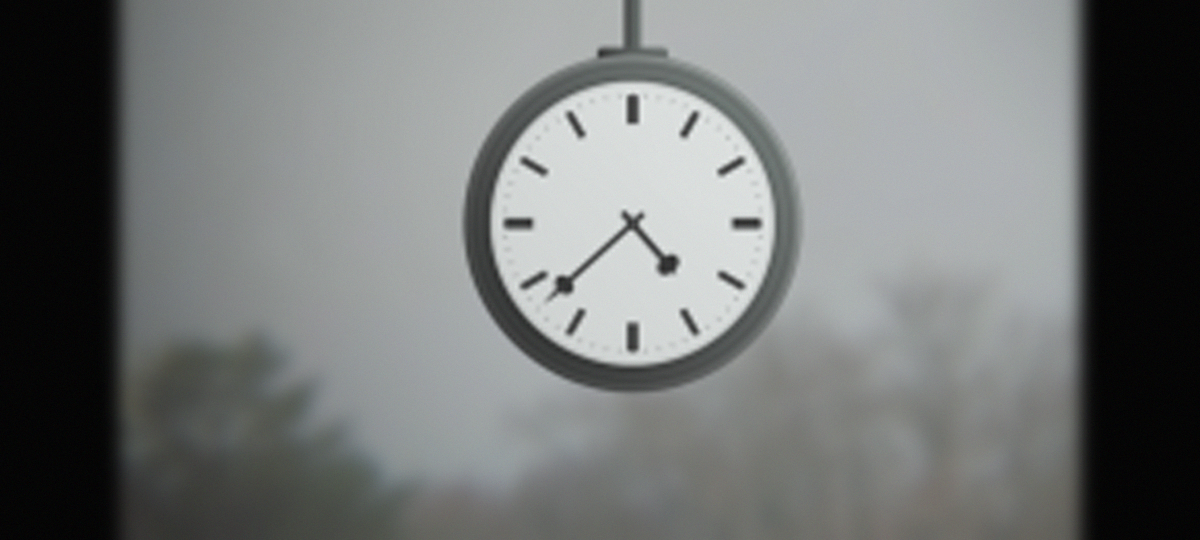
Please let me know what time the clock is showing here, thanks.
4:38
